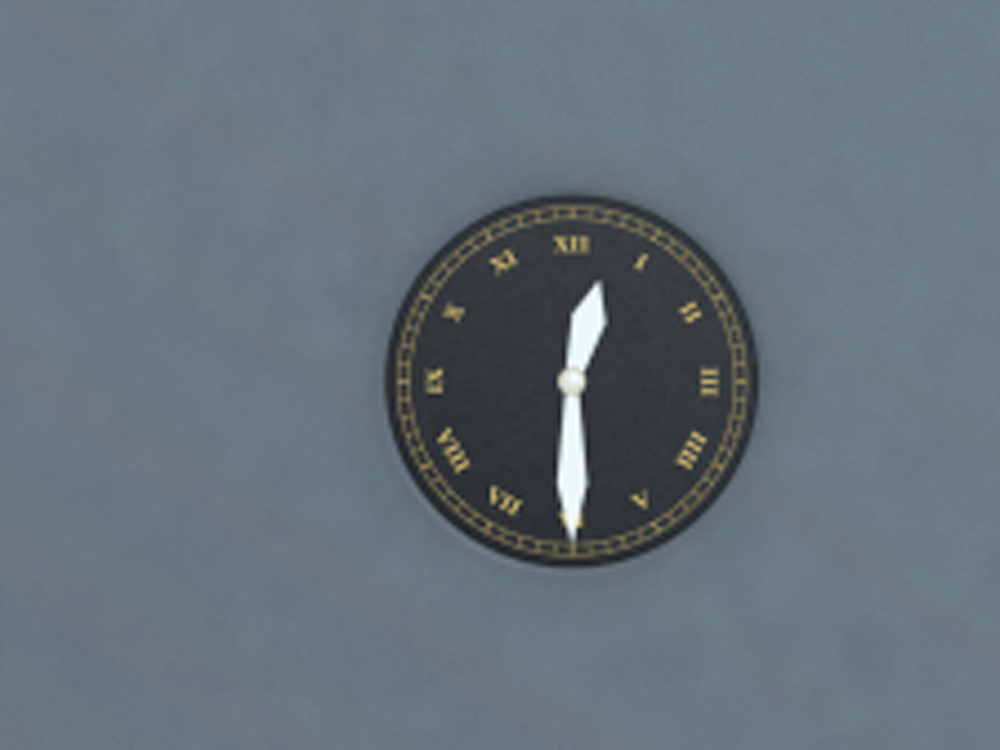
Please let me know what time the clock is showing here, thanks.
12:30
